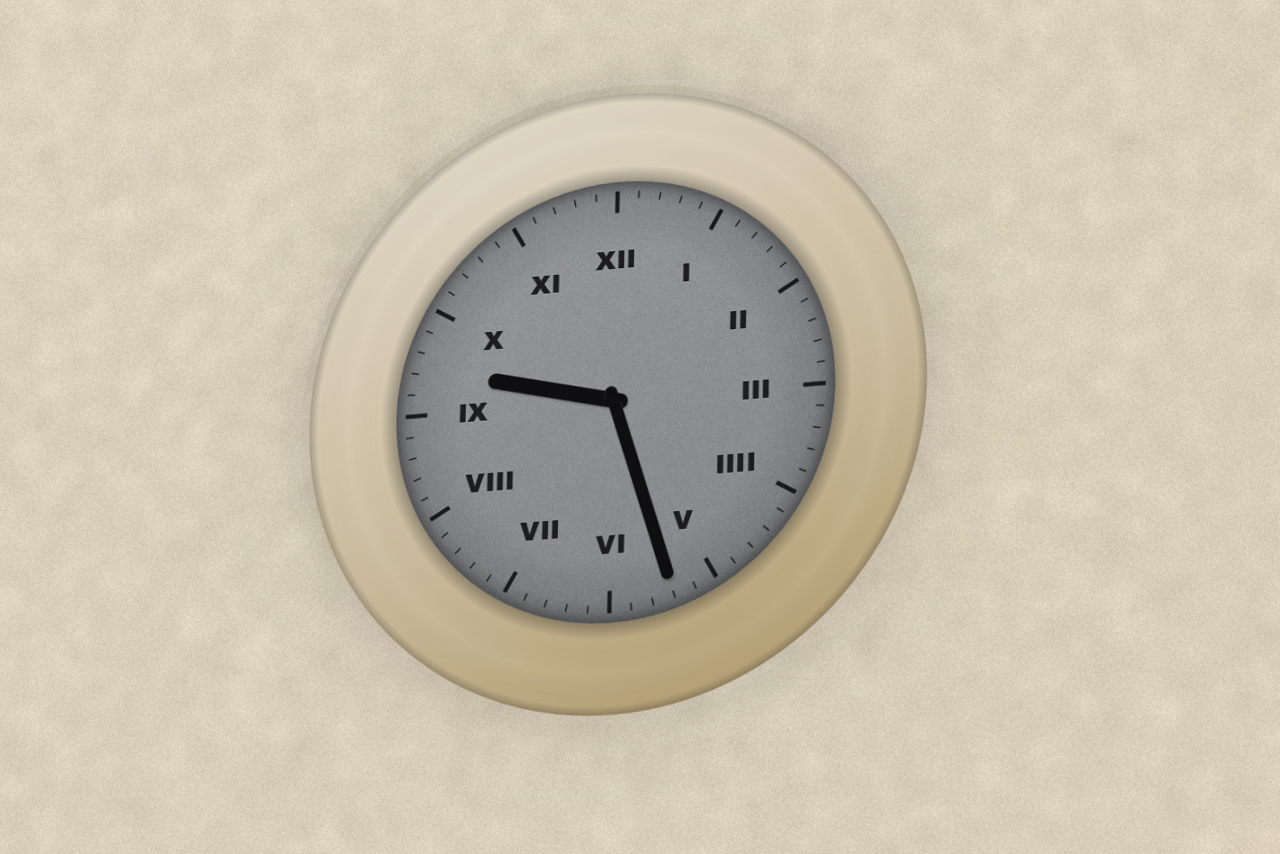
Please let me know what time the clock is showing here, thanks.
9:27
